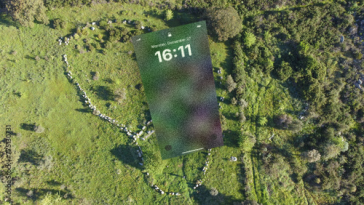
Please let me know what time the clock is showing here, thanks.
16:11
